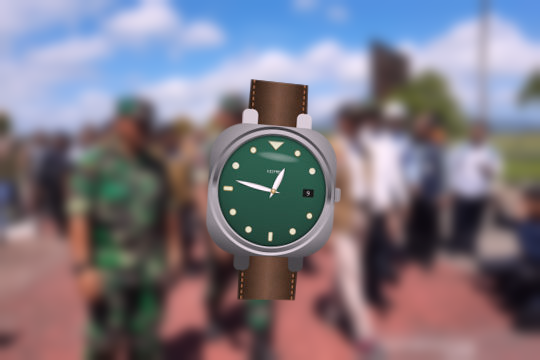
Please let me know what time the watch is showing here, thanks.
12:47
